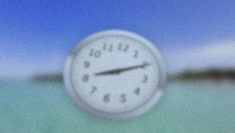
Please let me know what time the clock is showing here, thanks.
8:10
